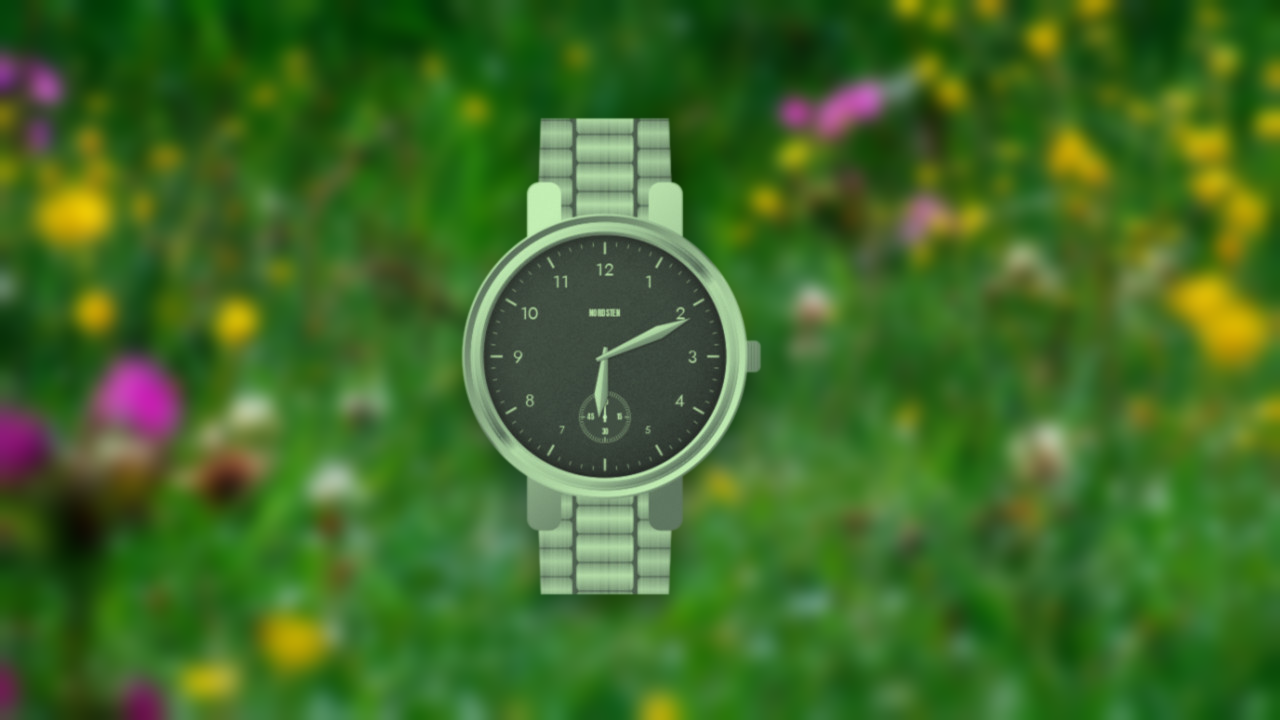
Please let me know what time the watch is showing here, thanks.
6:11
